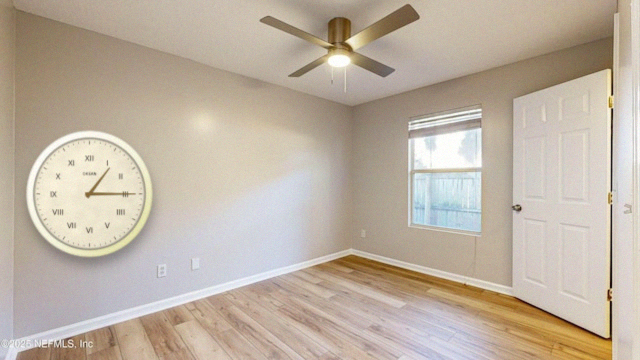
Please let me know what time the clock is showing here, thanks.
1:15
